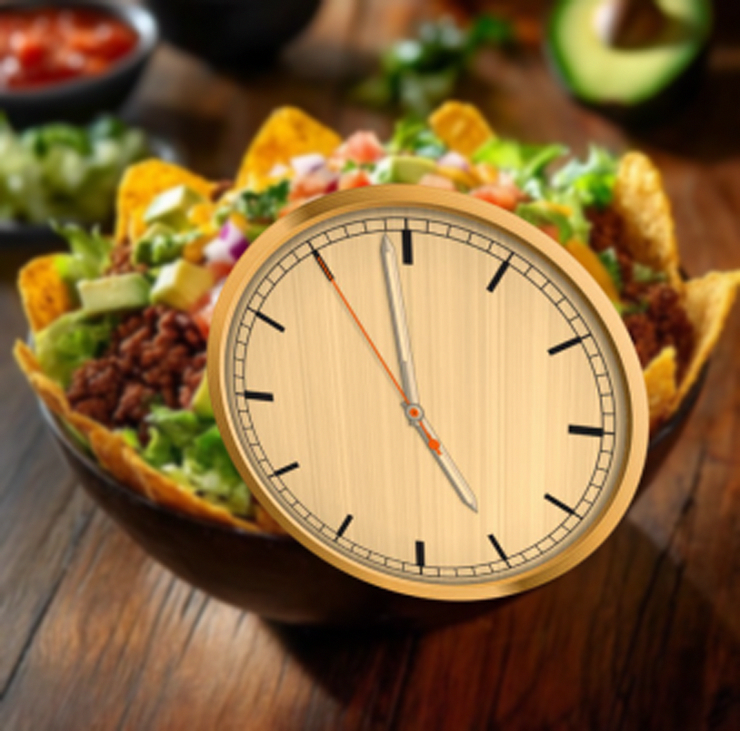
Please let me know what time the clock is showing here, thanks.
4:58:55
